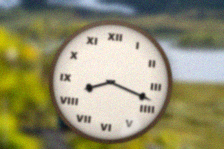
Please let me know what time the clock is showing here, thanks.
8:18
